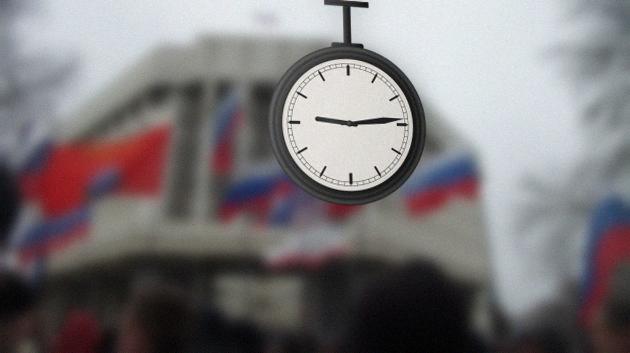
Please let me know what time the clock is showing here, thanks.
9:14
